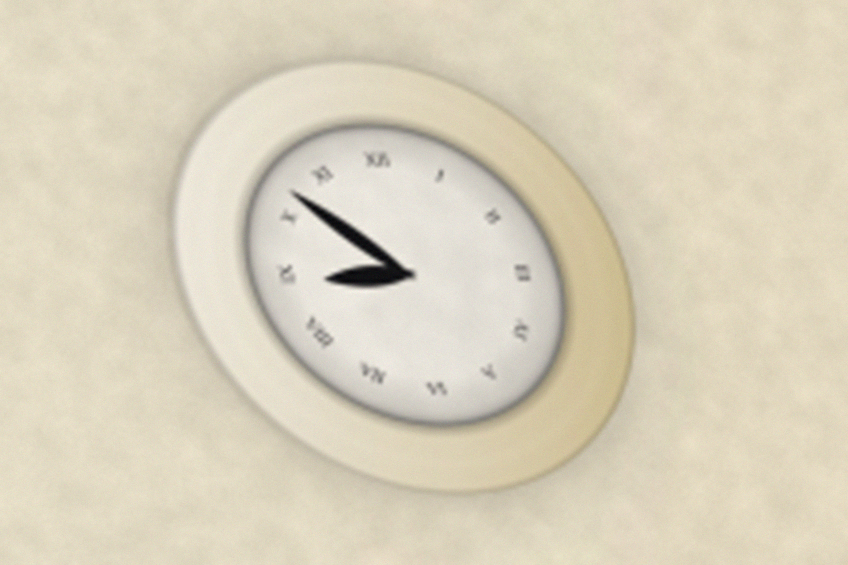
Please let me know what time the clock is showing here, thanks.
8:52
